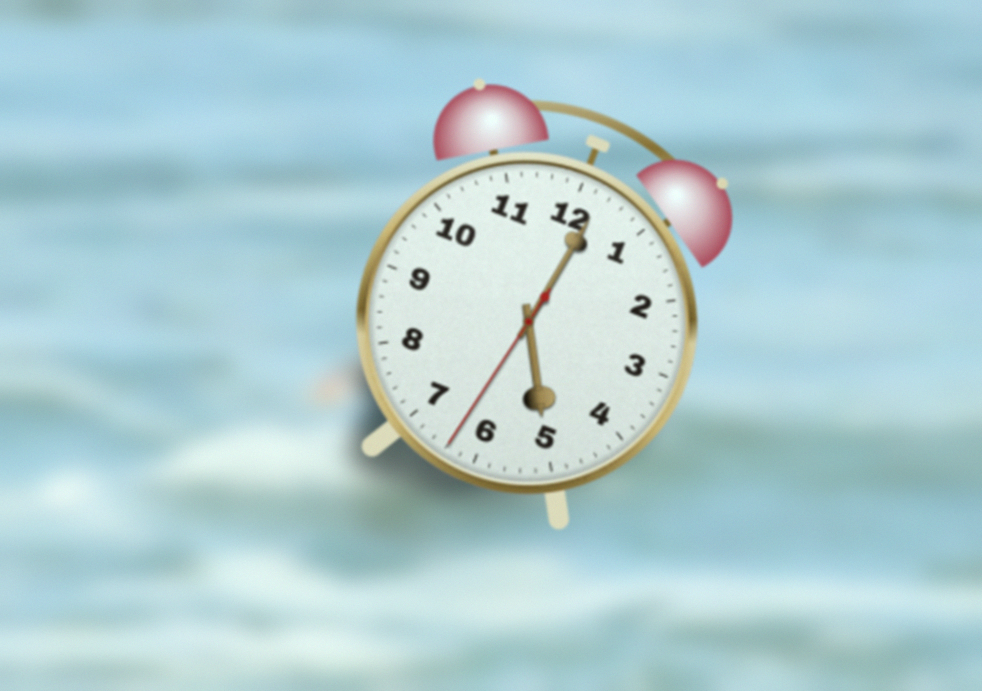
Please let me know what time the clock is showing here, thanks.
5:01:32
